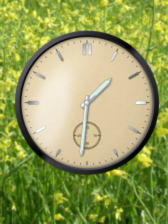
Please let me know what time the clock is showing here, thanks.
1:31
